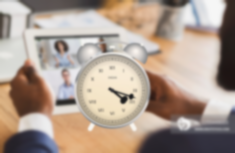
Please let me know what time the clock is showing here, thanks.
4:18
